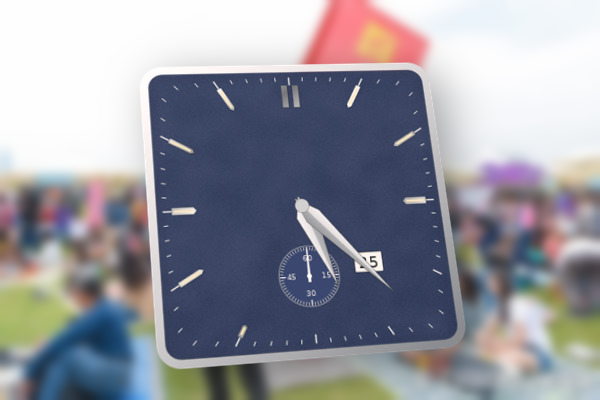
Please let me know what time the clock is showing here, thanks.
5:23
